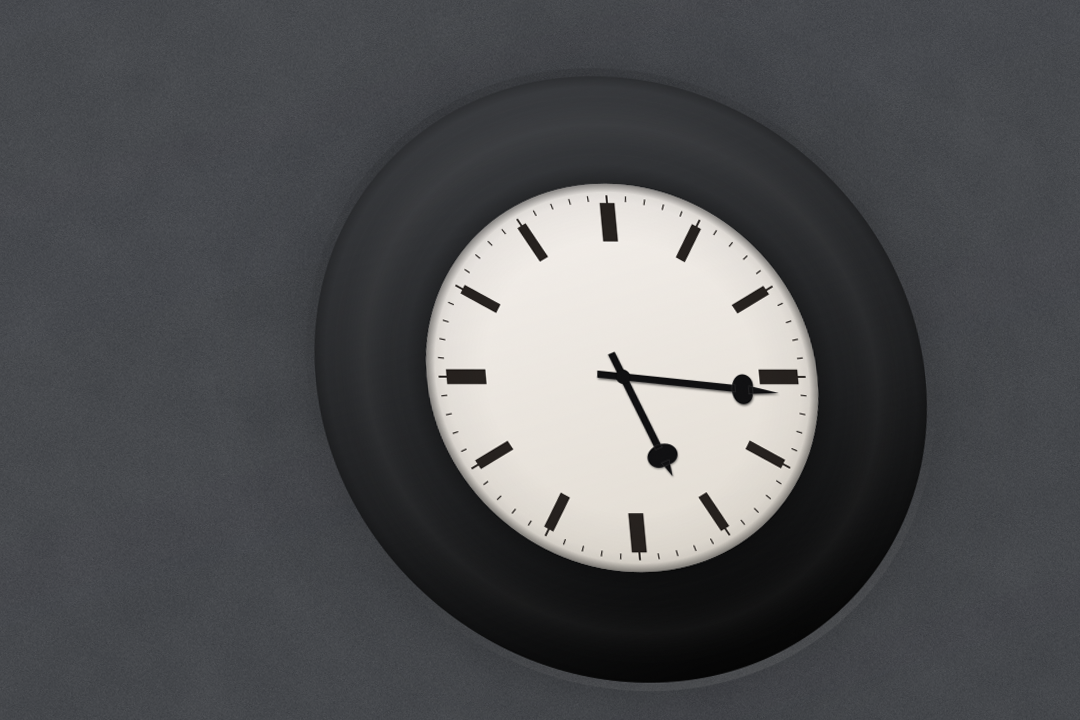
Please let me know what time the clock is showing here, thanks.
5:16
